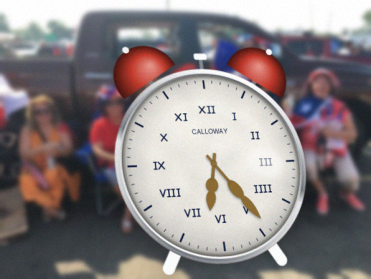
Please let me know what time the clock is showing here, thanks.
6:24
